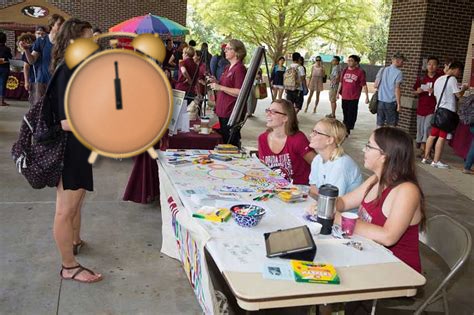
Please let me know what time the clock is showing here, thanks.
12:00
